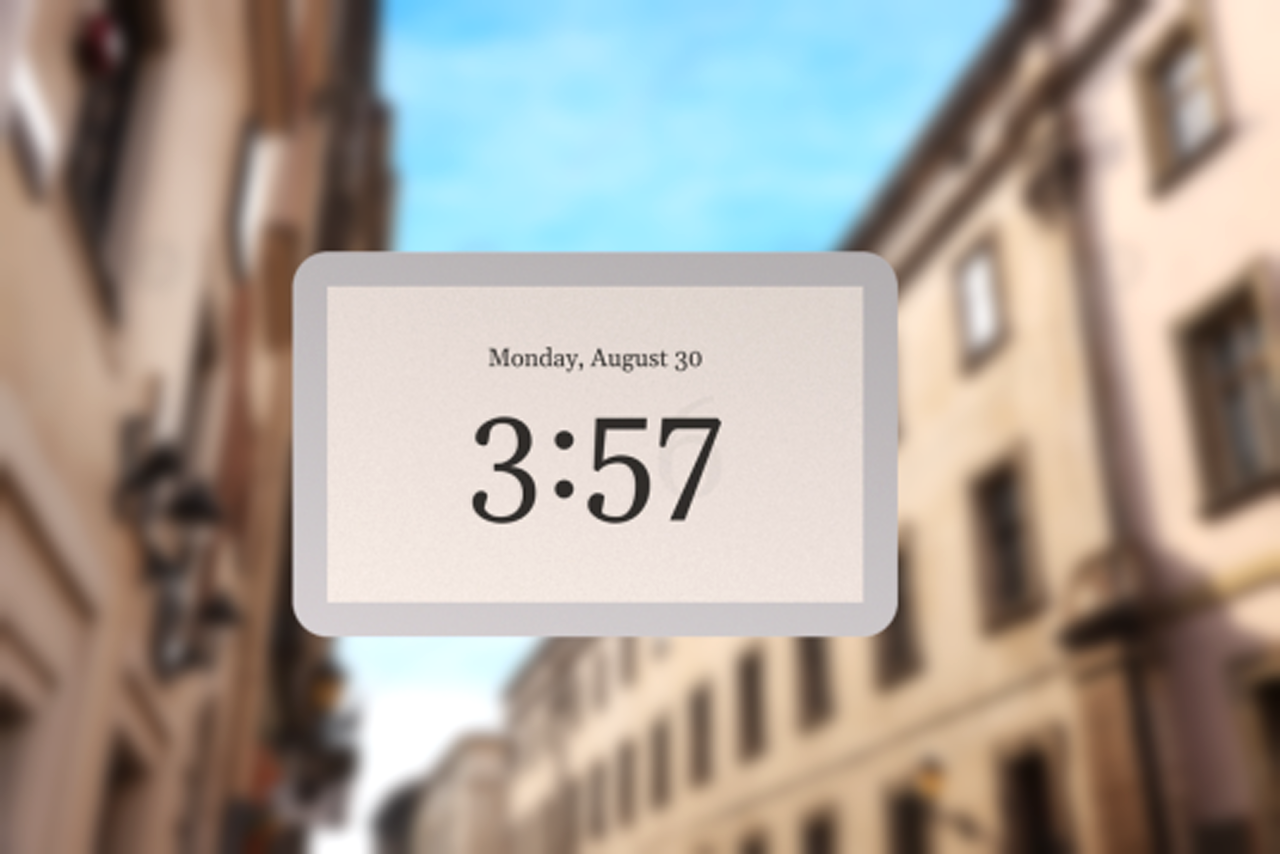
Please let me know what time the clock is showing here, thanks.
3:57
